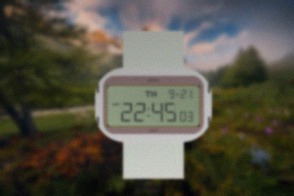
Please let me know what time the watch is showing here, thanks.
22:45
